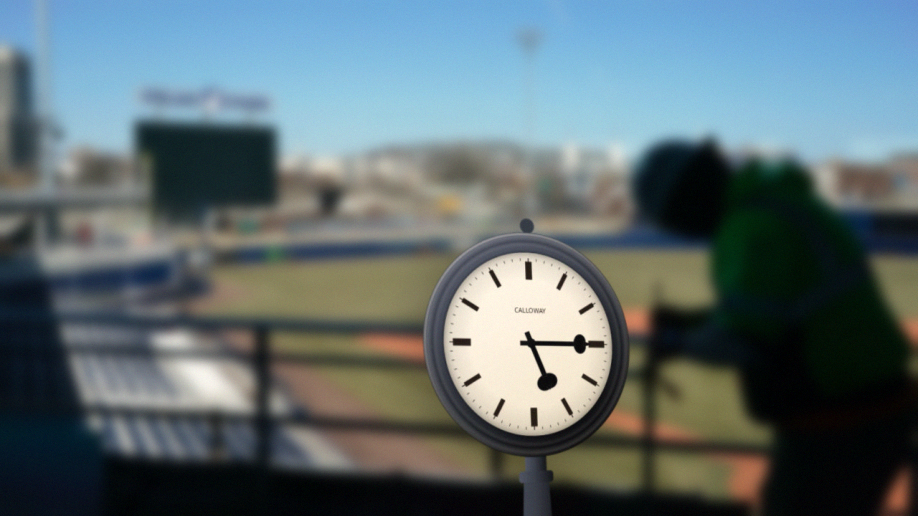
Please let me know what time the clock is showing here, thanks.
5:15
